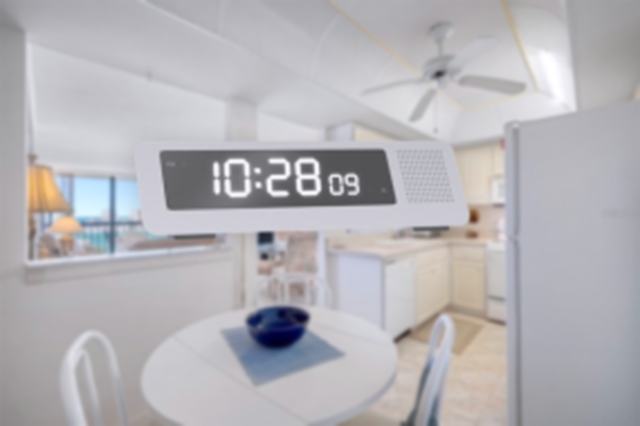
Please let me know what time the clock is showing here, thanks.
10:28:09
